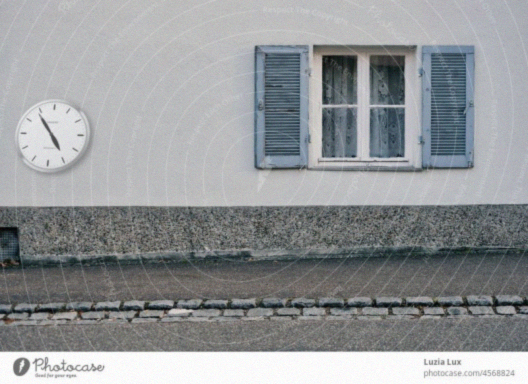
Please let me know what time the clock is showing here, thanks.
4:54
